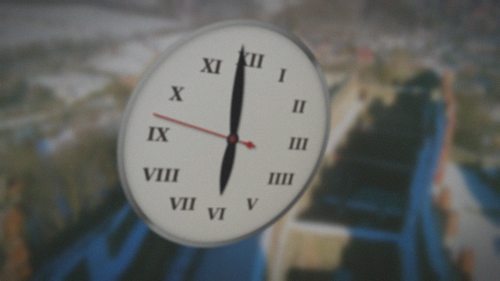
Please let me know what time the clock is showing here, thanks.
5:58:47
